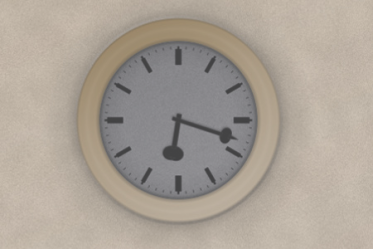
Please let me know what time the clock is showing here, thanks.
6:18
